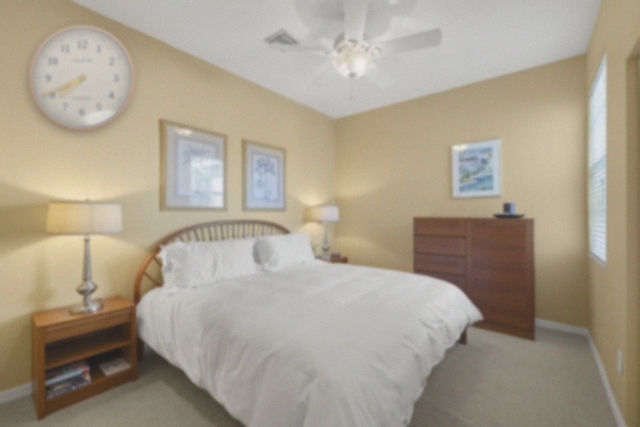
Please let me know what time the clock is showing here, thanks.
7:41
